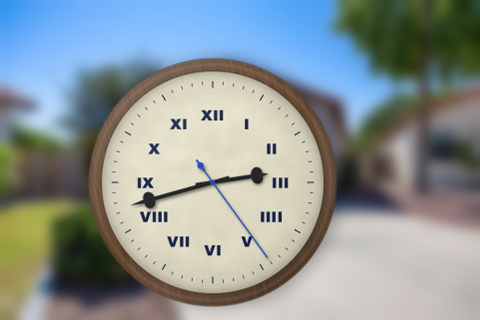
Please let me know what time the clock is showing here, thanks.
2:42:24
